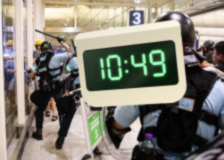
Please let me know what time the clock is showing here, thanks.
10:49
